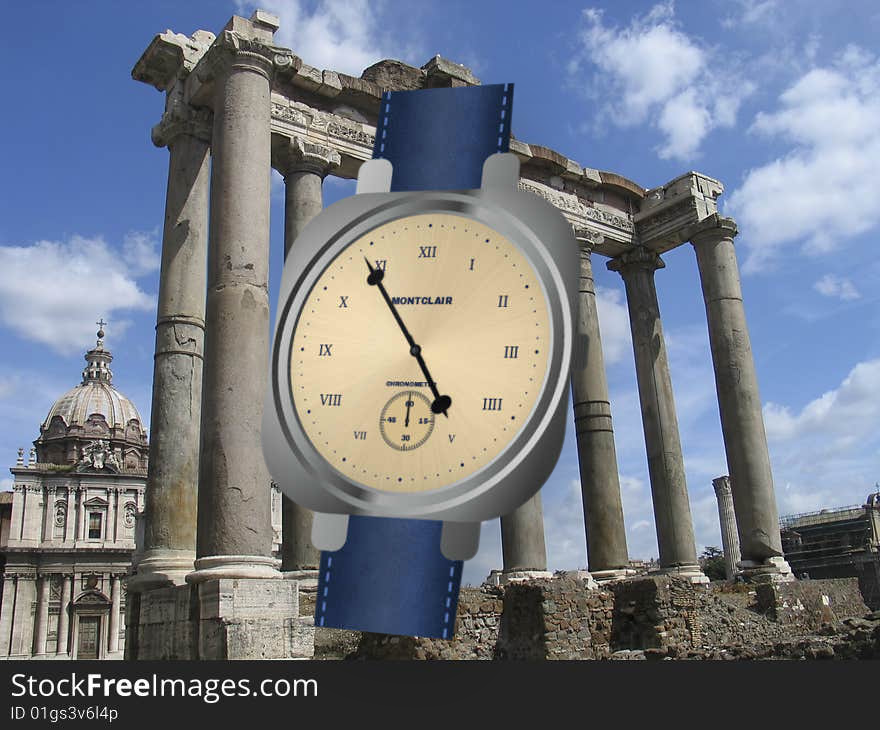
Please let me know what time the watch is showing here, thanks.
4:54
